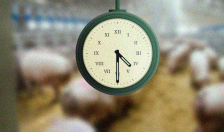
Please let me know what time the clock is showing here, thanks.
4:30
